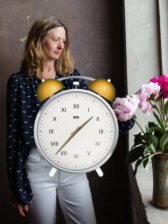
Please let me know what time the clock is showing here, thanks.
1:37
